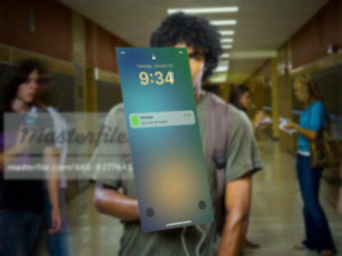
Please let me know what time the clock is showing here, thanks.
9:34
